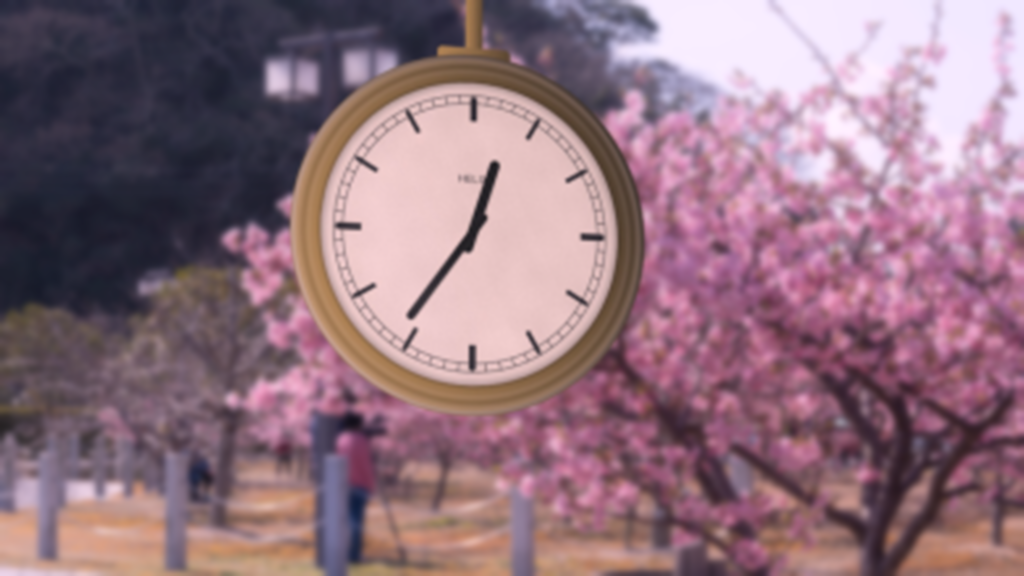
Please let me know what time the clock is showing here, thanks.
12:36
